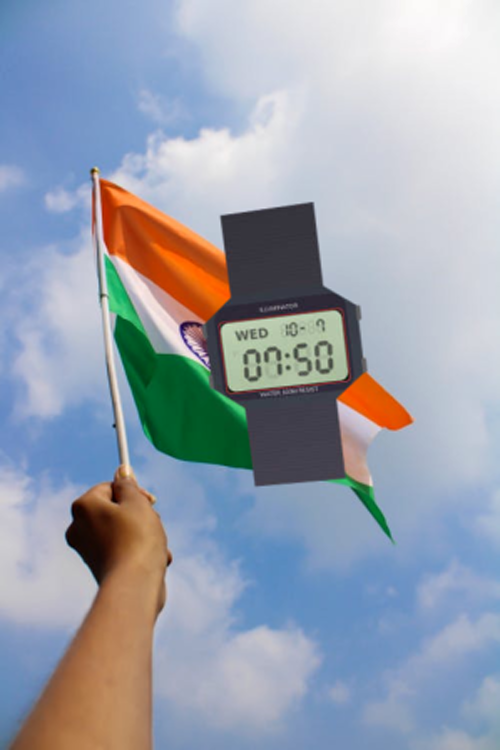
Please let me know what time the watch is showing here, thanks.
7:50
